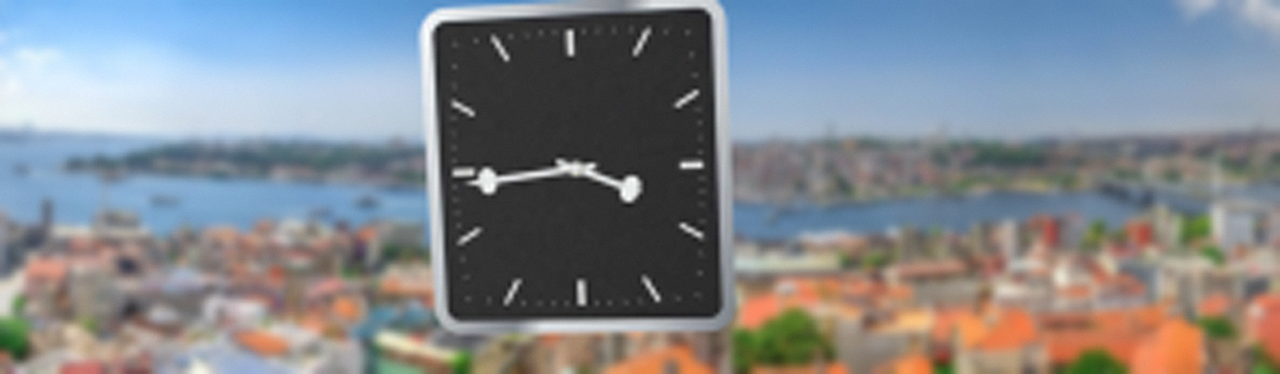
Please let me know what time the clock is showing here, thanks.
3:44
